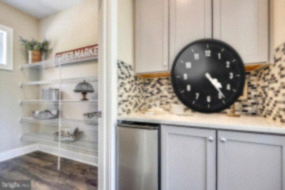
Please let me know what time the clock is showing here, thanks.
4:24
